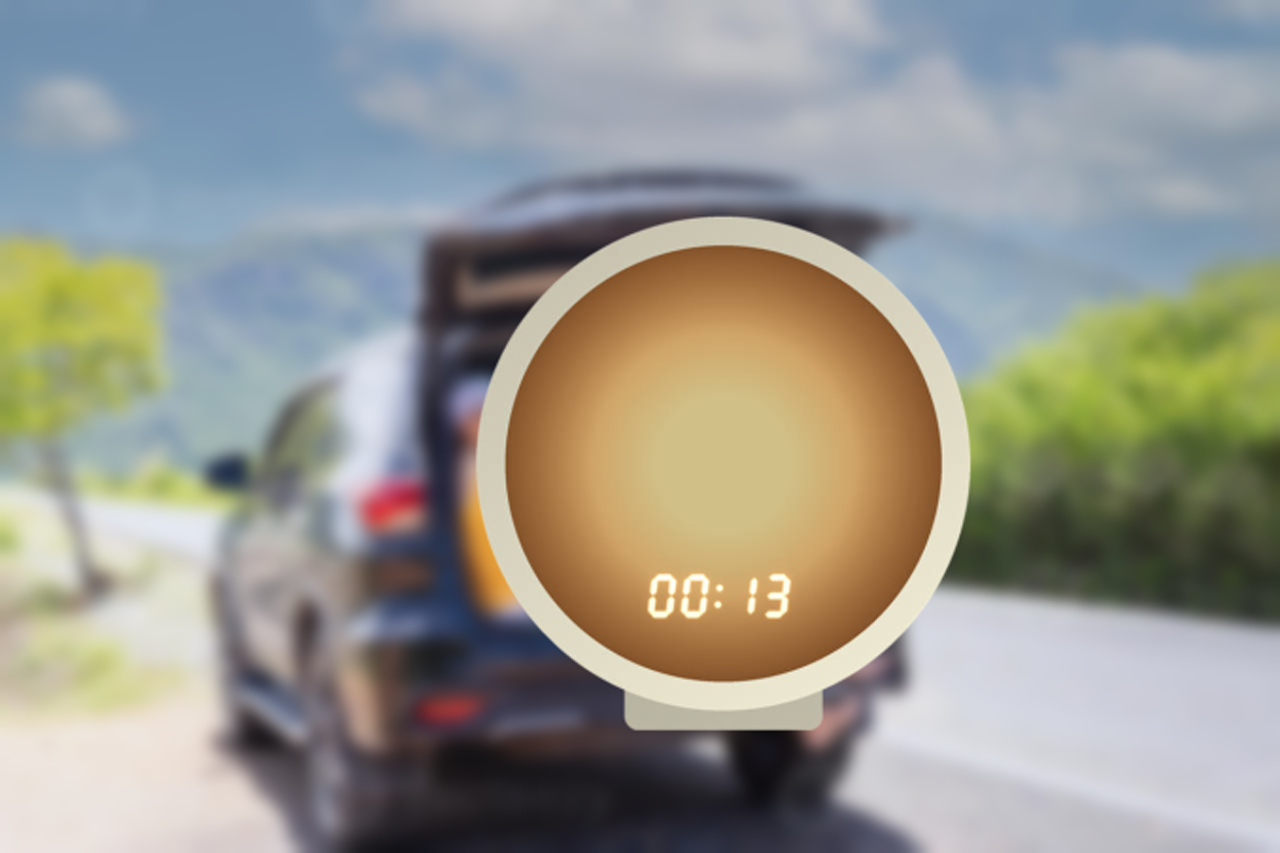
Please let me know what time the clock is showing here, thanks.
0:13
